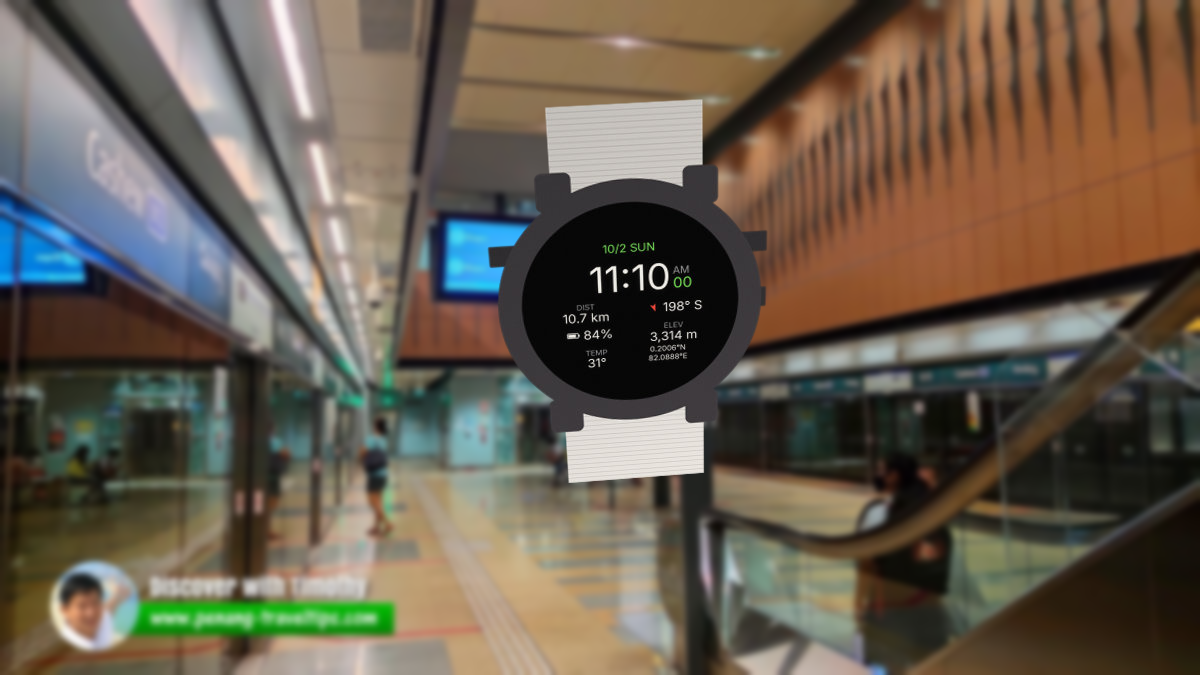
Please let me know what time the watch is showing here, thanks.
11:10:00
